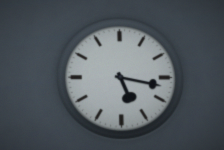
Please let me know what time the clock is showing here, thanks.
5:17
